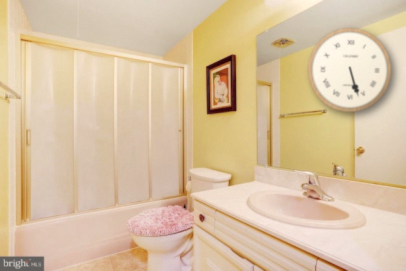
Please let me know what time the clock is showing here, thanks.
5:27
